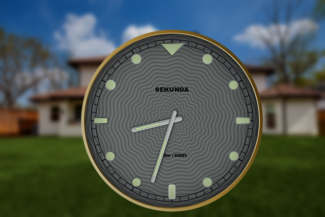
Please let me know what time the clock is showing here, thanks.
8:33
